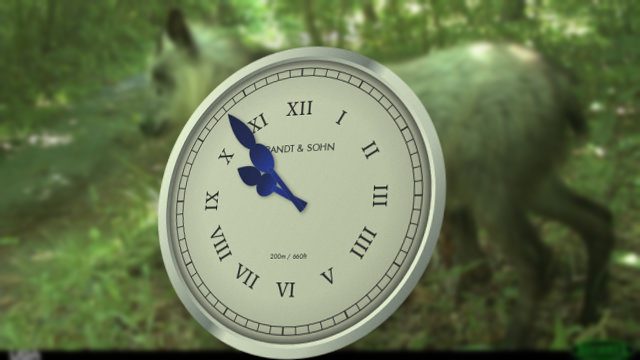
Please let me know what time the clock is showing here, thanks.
9:53
